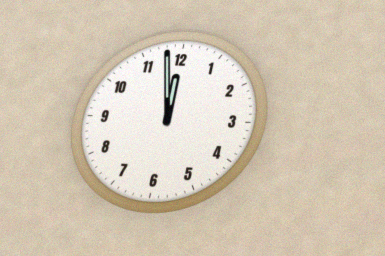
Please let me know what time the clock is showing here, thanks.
11:58
